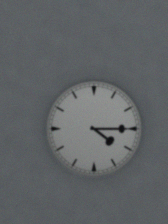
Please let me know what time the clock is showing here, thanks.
4:15
